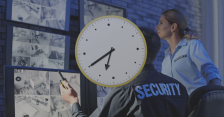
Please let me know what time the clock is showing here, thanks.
6:40
